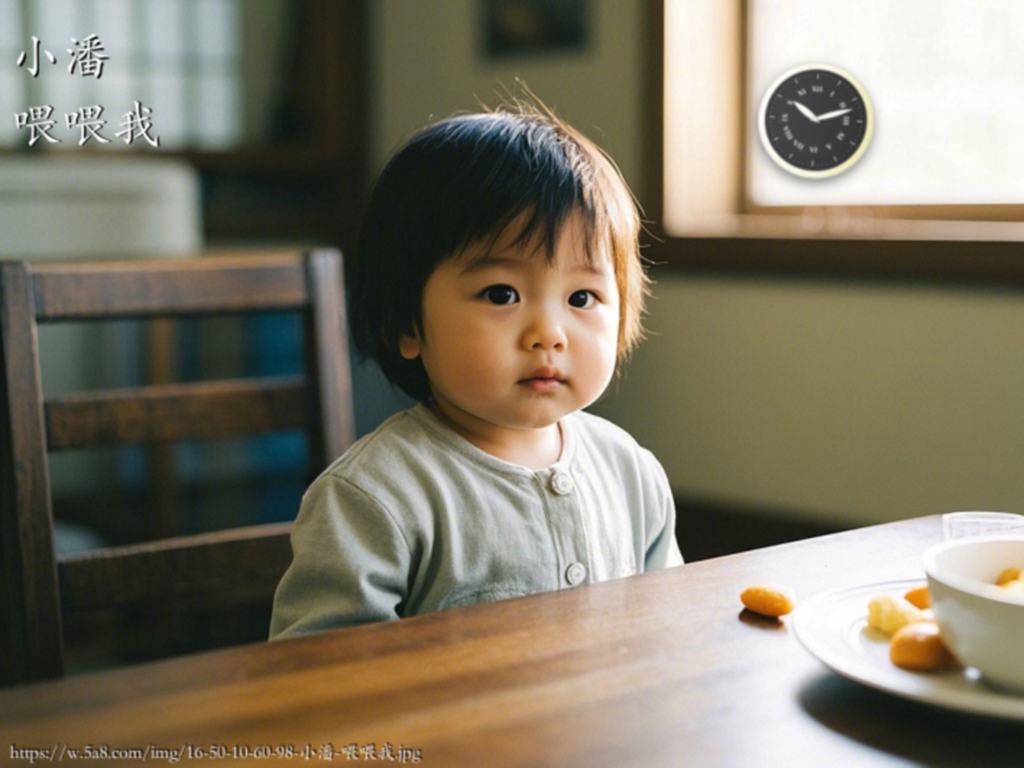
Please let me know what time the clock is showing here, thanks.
10:12
